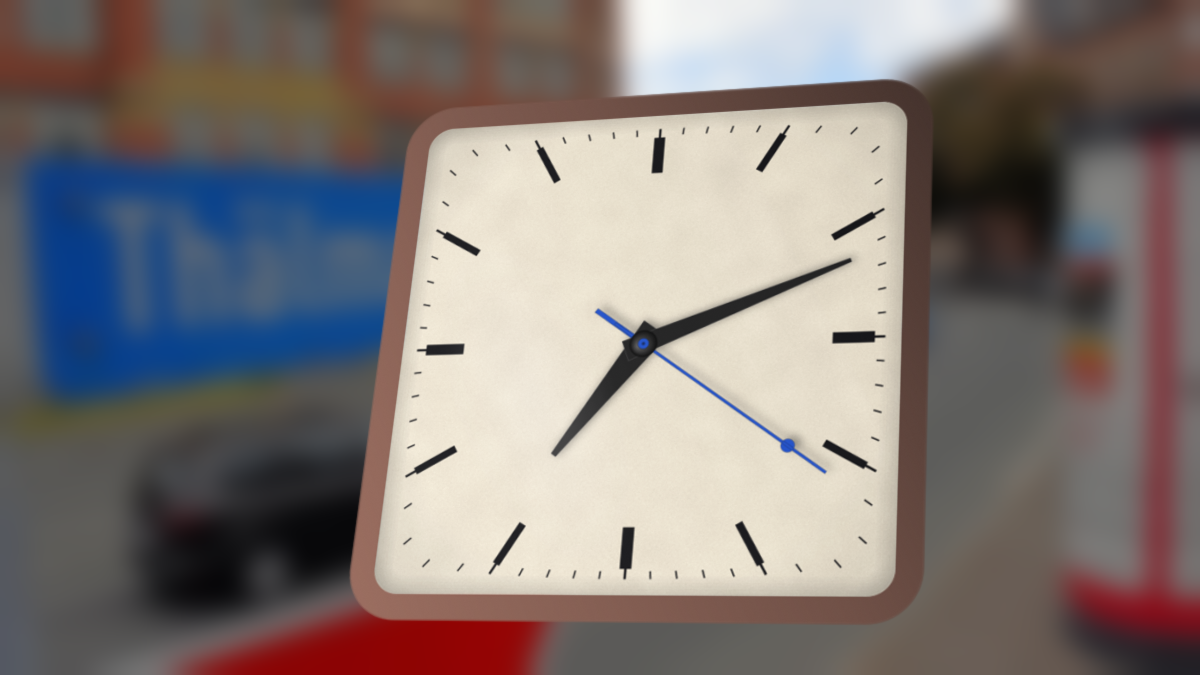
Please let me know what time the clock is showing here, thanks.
7:11:21
